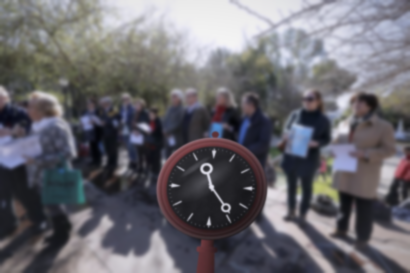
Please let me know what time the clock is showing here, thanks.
11:24
